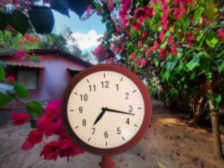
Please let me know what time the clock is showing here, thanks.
7:17
